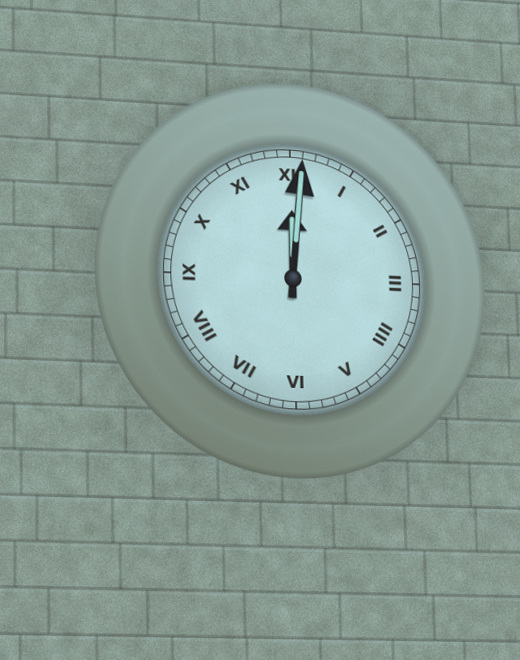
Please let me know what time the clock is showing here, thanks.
12:01
